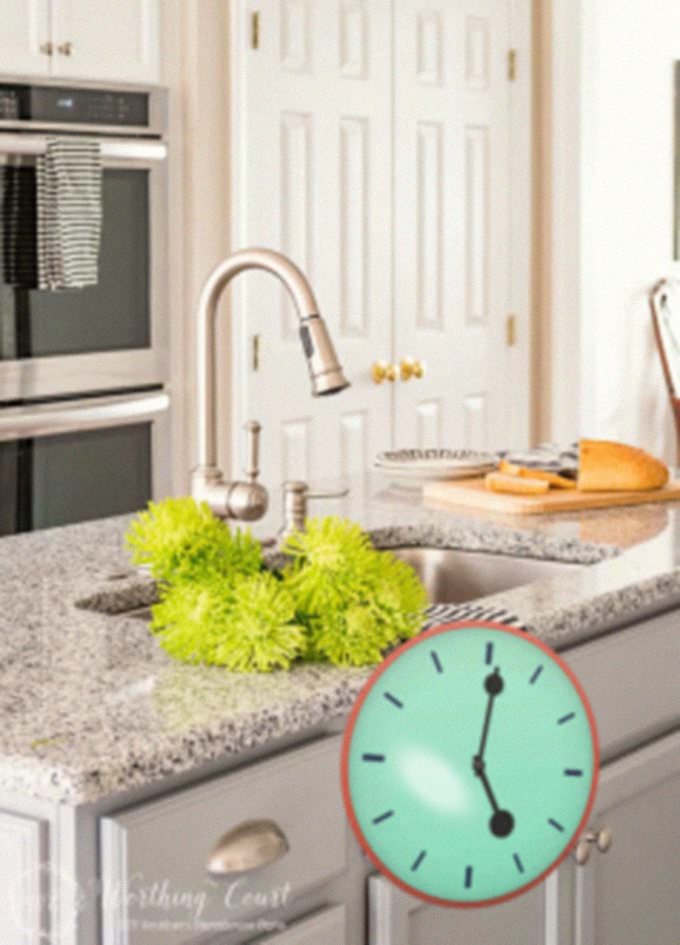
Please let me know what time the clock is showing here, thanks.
5:01
